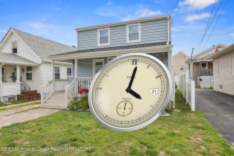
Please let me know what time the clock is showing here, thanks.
4:01
